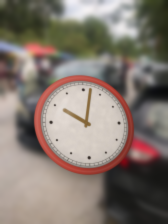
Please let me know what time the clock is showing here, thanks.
10:02
